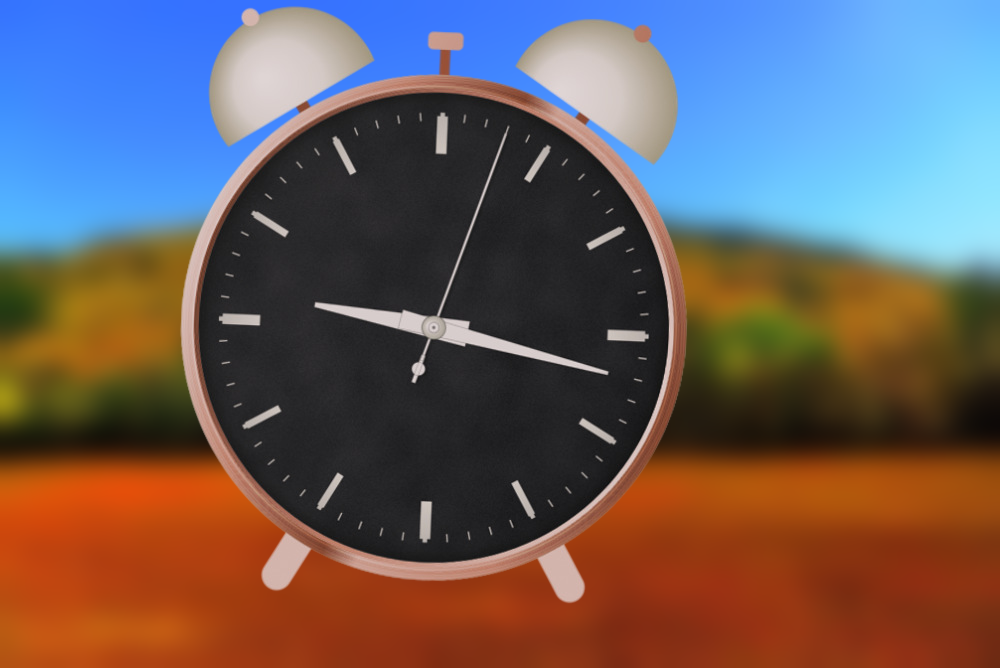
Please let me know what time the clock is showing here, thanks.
9:17:03
